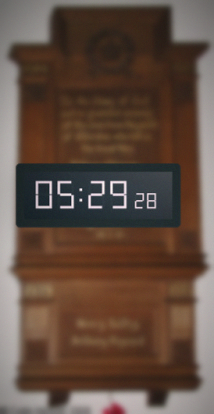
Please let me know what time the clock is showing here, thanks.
5:29:28
